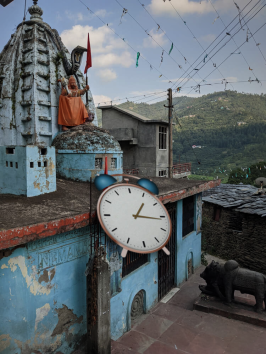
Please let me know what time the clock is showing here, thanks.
1:16
